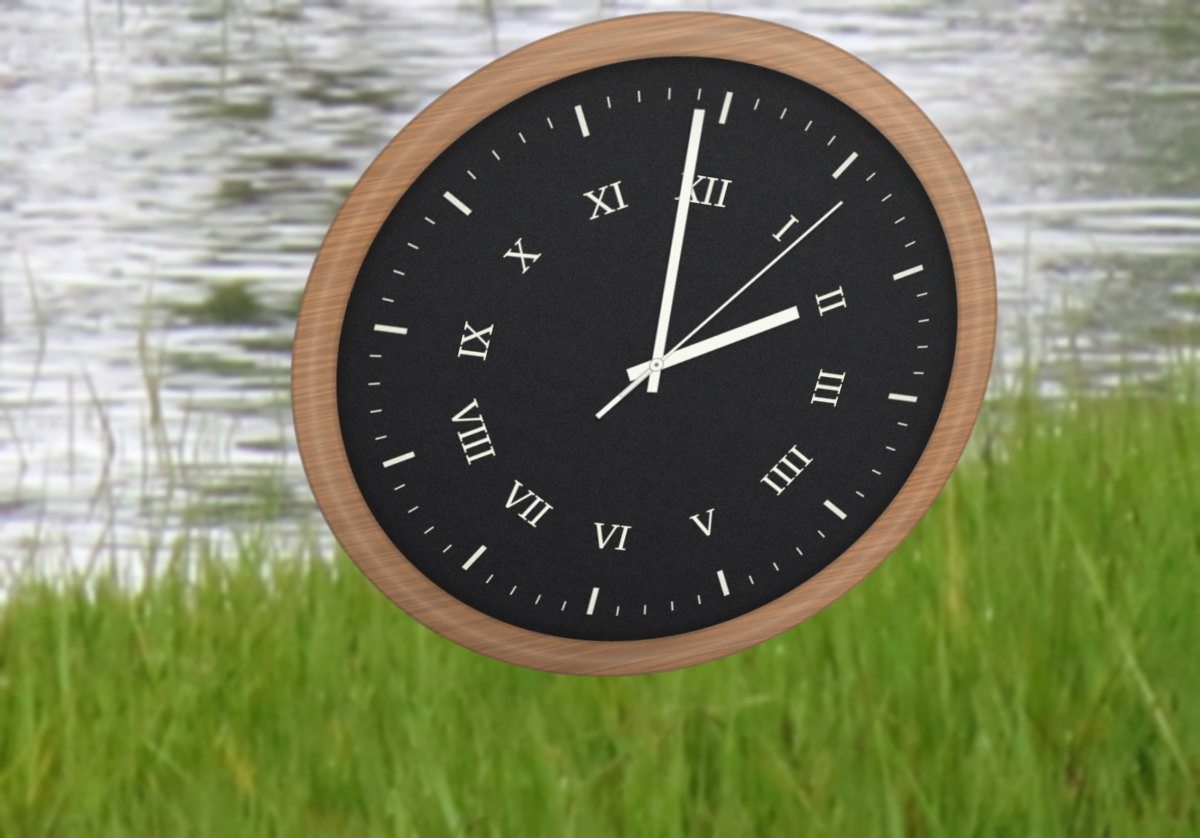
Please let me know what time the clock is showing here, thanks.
1:59:06
